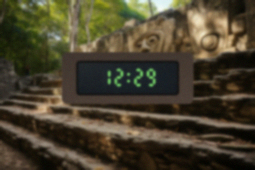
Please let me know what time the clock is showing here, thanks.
12:29
